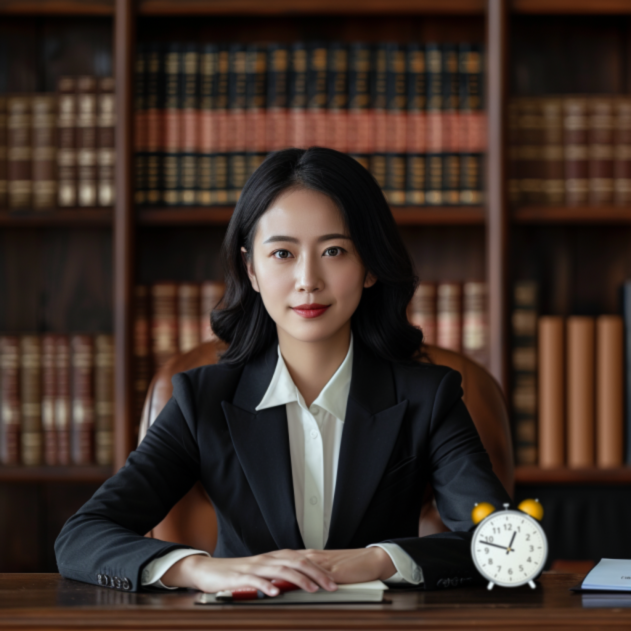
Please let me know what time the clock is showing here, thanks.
12:48
